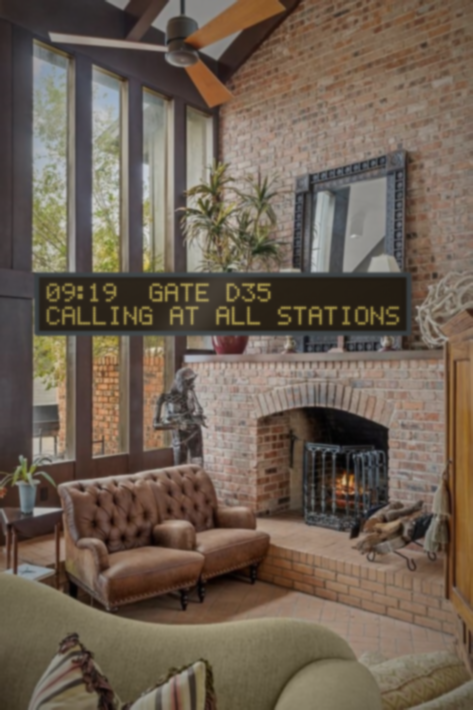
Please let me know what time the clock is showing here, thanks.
9:19
